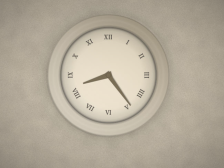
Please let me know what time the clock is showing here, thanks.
8:24
